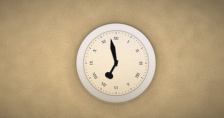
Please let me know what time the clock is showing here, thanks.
6:58
